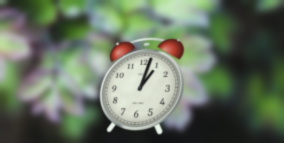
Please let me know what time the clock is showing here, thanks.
1:02
